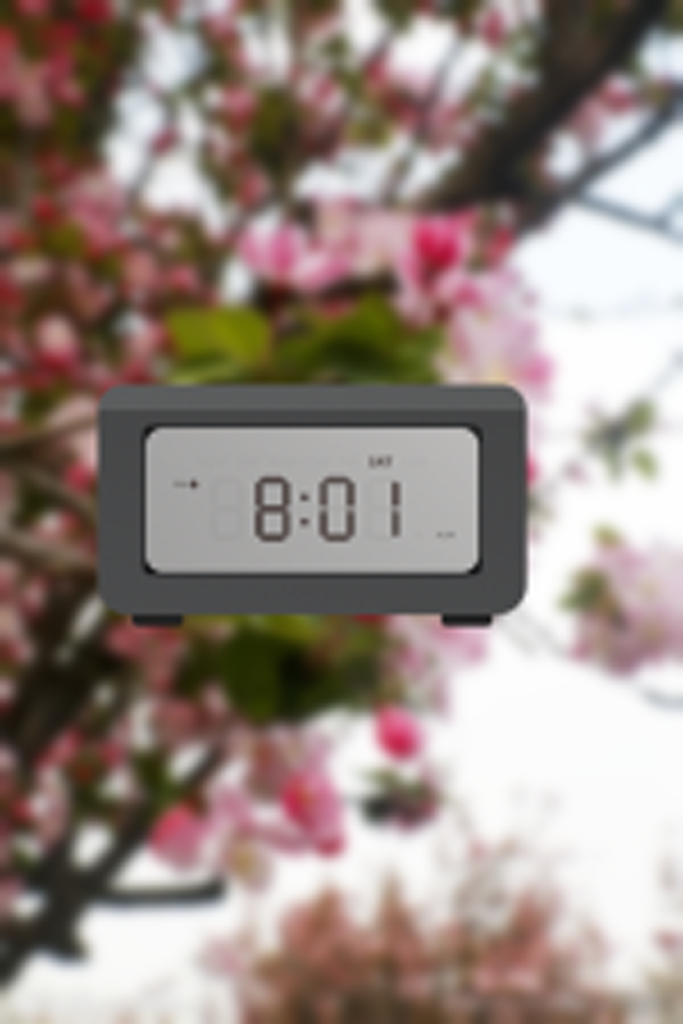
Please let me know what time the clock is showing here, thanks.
8:01
